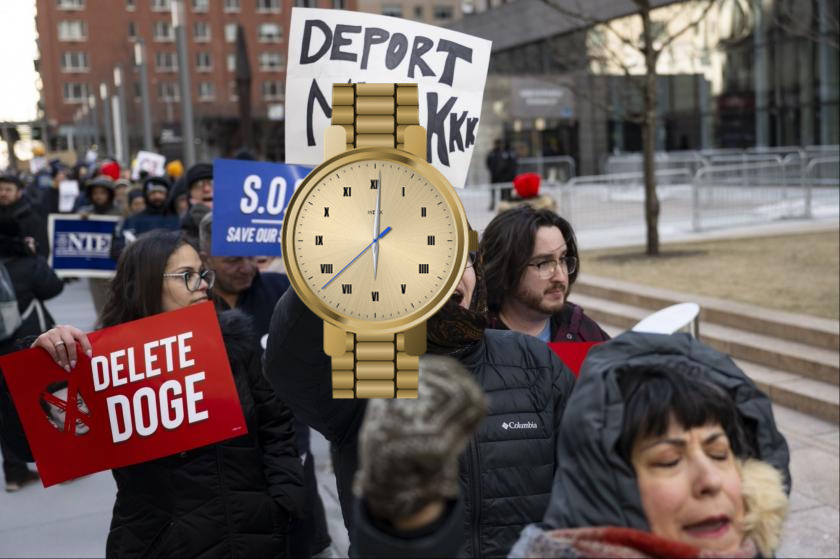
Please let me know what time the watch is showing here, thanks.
6:00:38
